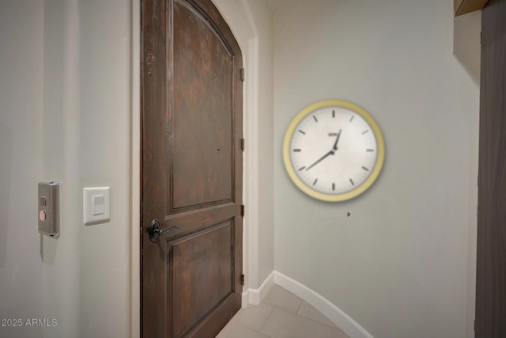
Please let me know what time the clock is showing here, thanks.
12:39
